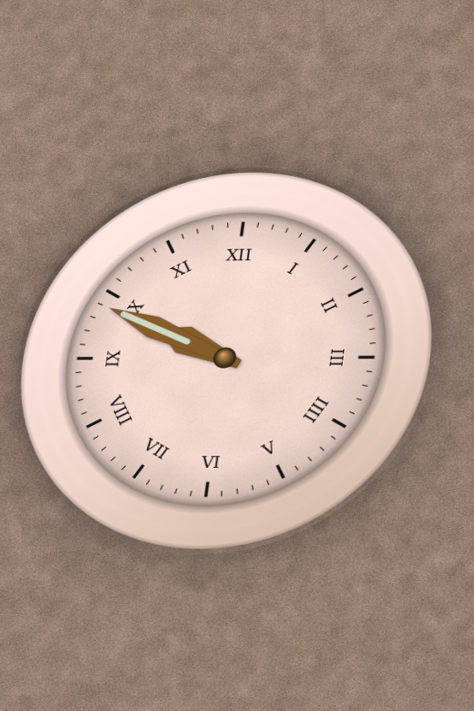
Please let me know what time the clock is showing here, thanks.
9:49
